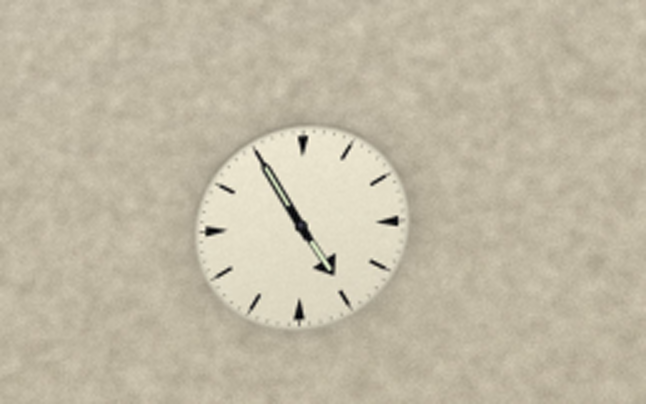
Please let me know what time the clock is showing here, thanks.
4:55
